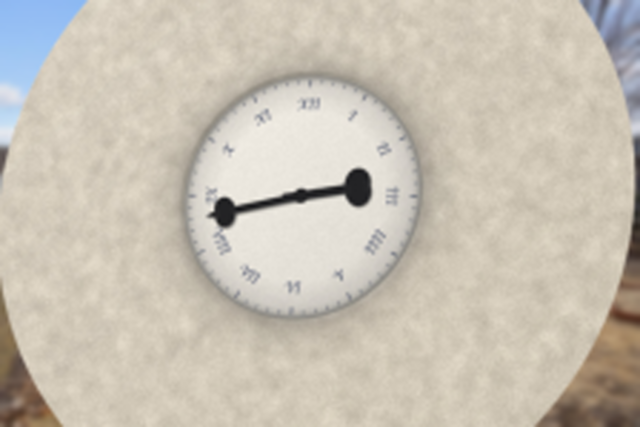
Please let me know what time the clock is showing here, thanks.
2:43
